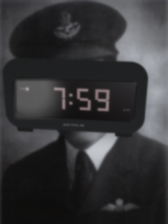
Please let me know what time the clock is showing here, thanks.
7:59
